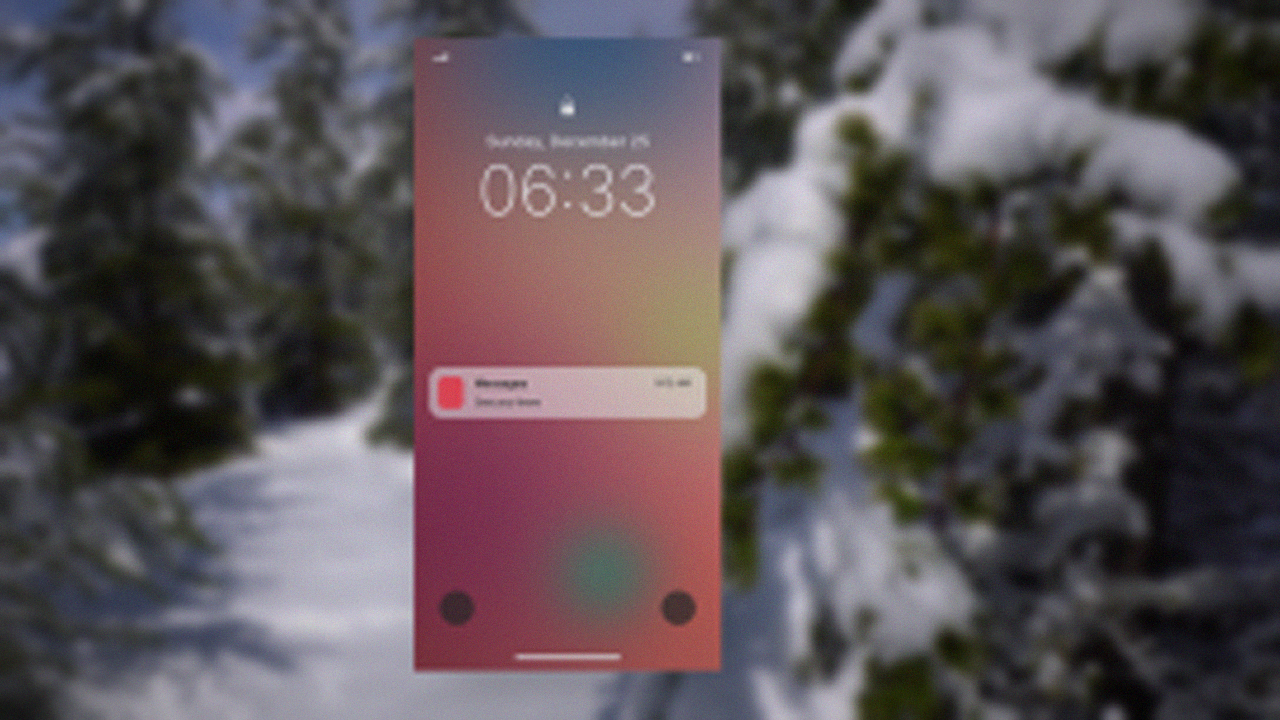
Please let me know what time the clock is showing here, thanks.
6:33
